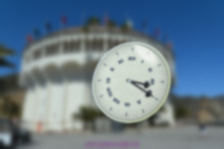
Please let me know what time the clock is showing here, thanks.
3:20
